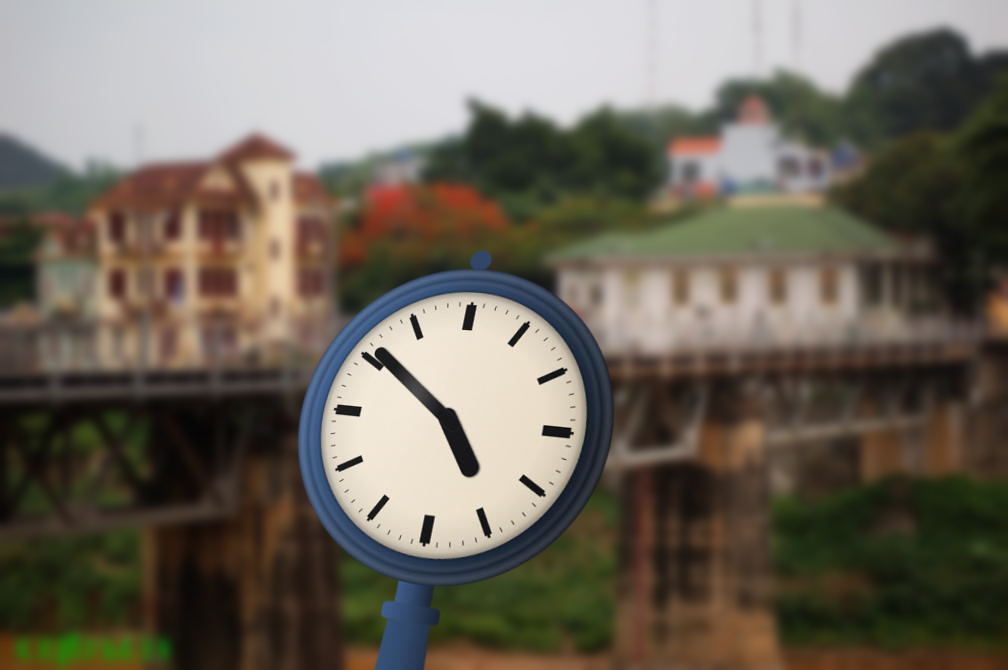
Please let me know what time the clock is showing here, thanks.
4:51
